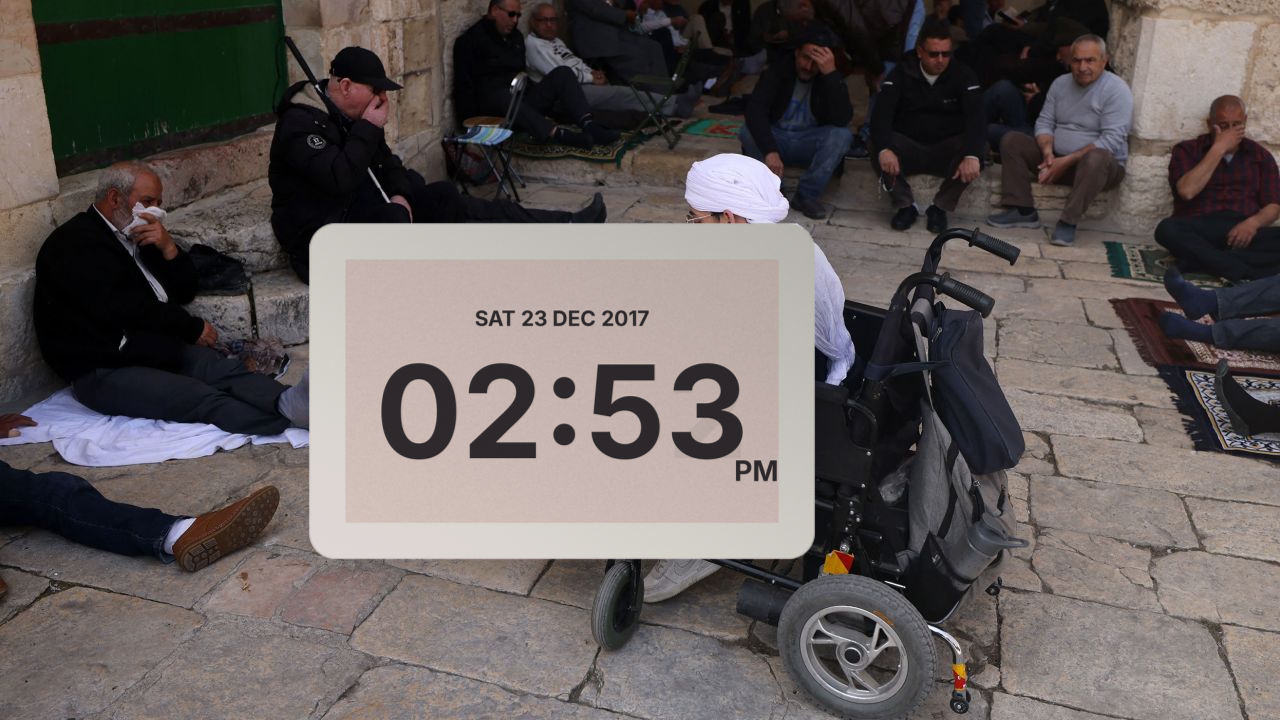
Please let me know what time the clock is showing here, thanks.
2:53
